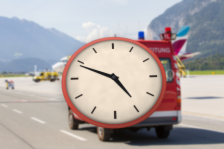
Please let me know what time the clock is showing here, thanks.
4:49
